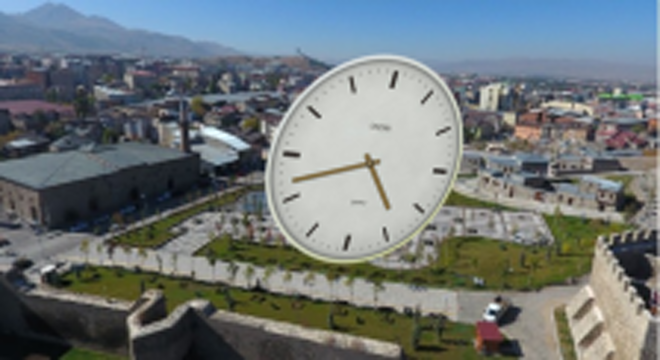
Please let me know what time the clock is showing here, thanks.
4:42
